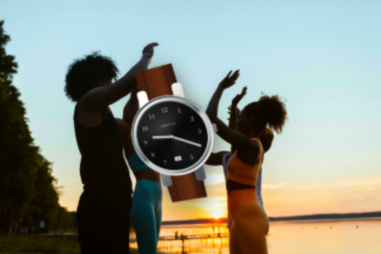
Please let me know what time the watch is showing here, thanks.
9:20
